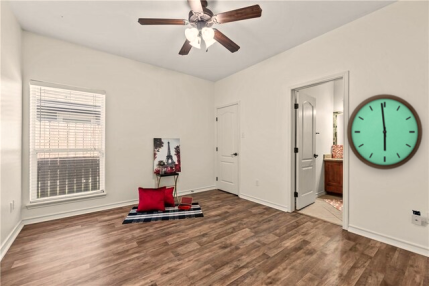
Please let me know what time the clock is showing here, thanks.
5:59
